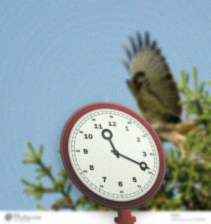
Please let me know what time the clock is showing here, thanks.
11:19
